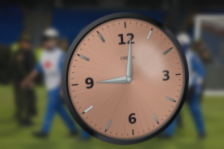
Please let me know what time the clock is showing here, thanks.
9:01
